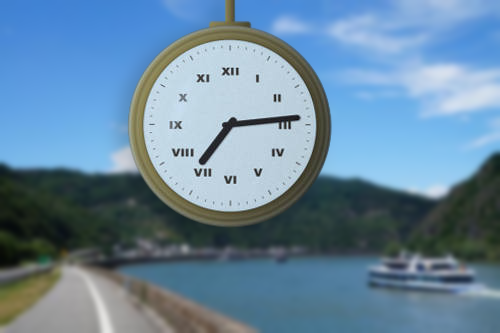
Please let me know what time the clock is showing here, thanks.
7:14
